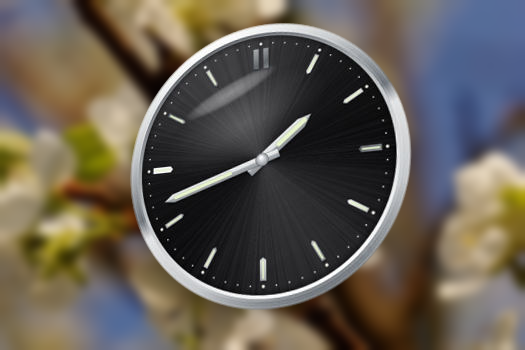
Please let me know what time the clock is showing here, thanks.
1:42
